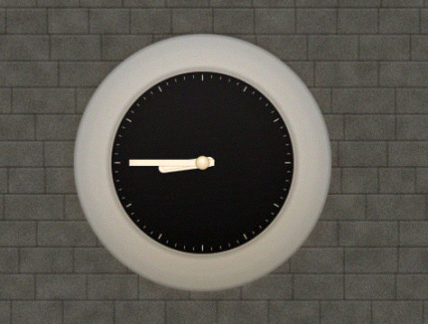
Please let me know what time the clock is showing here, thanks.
8:45
